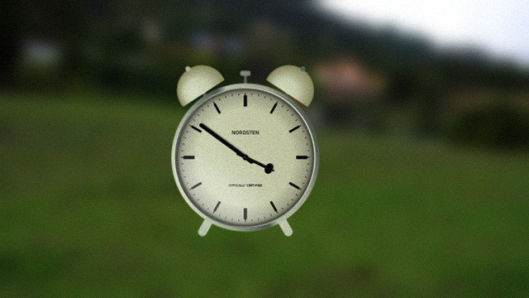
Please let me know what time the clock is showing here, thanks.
3:51
